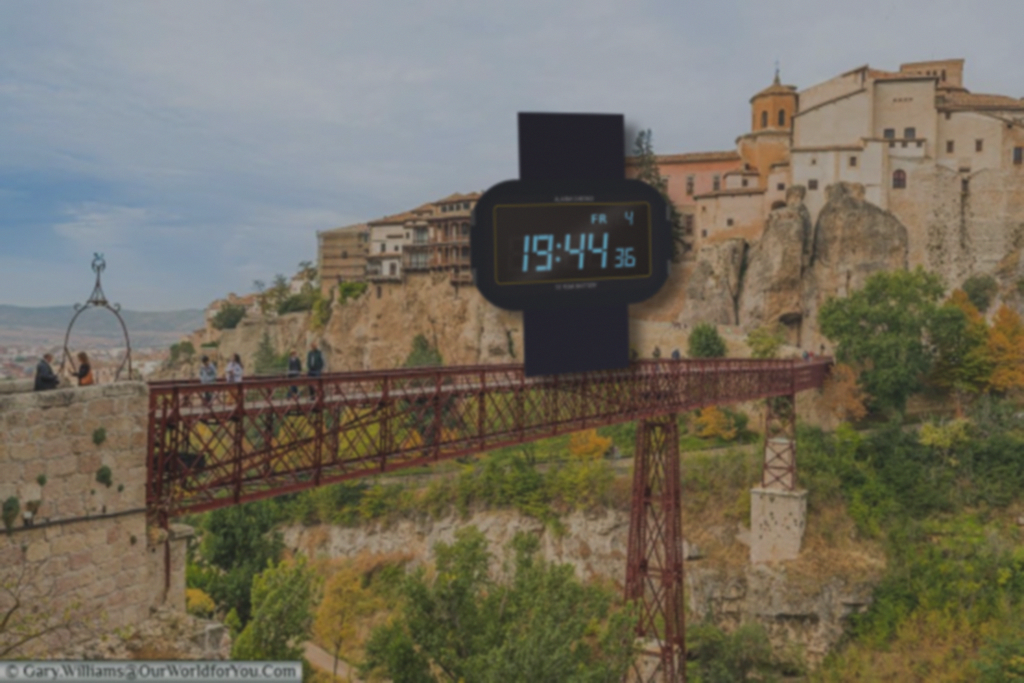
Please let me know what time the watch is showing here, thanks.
19:44:36
